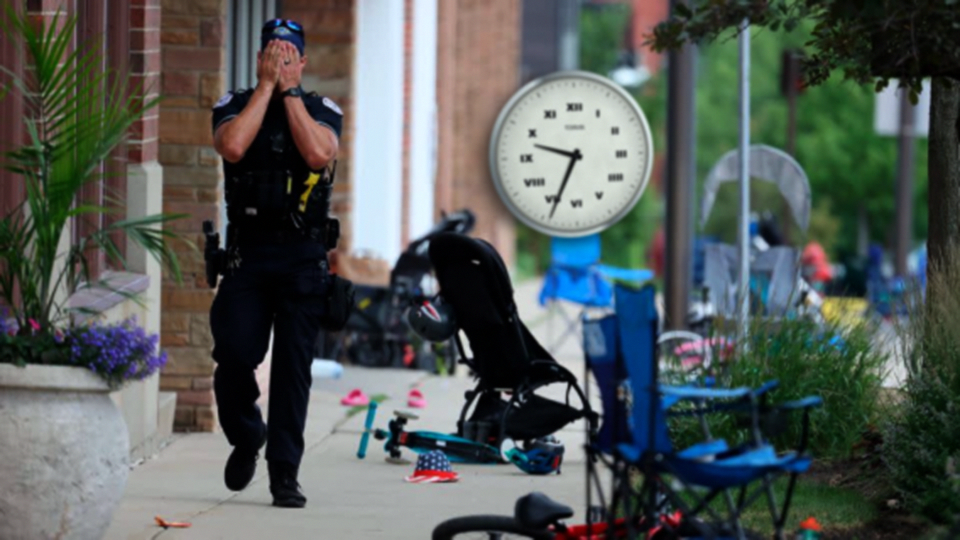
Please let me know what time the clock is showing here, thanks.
9:34
